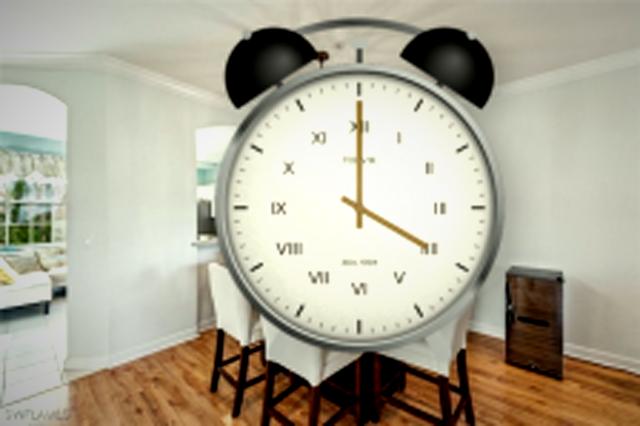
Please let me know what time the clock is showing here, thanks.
4:00
